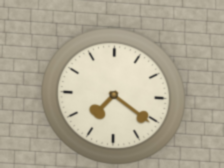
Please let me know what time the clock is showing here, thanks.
7:21
